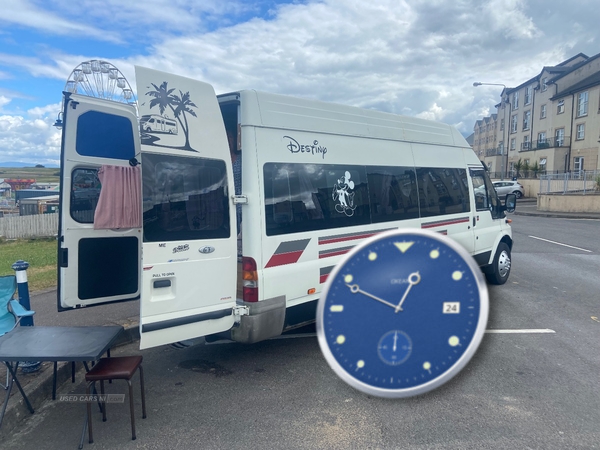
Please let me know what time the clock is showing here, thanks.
12:49
